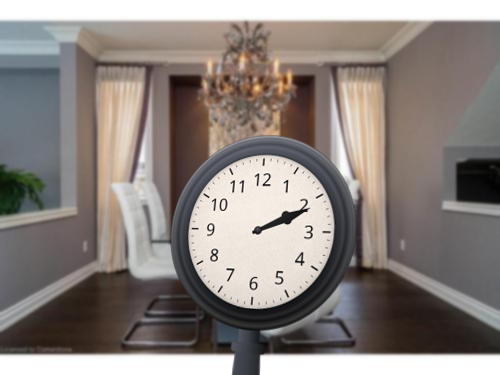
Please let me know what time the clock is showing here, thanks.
2:11
